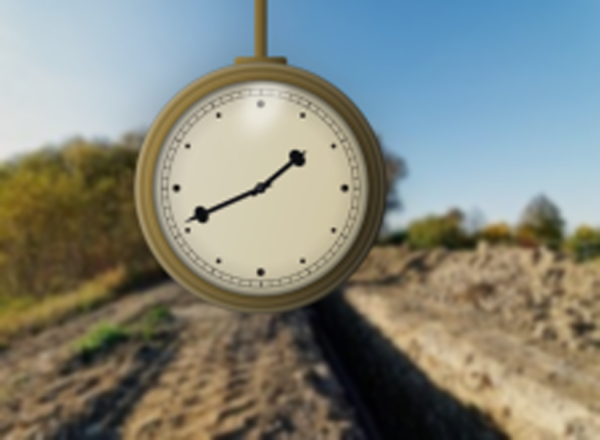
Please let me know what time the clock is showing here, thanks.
1:41
